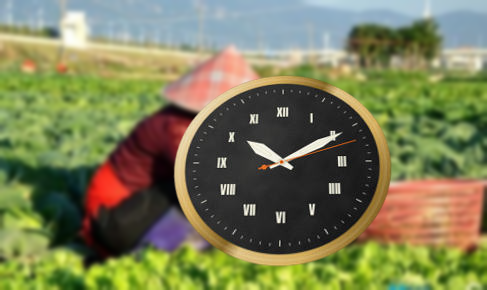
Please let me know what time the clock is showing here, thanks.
10:10:12
